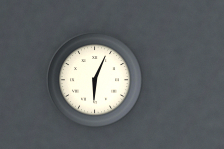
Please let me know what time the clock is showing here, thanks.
6:04
